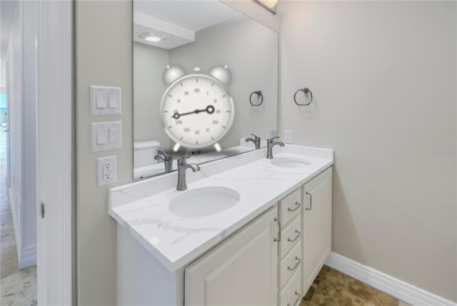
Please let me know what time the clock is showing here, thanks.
2:43
